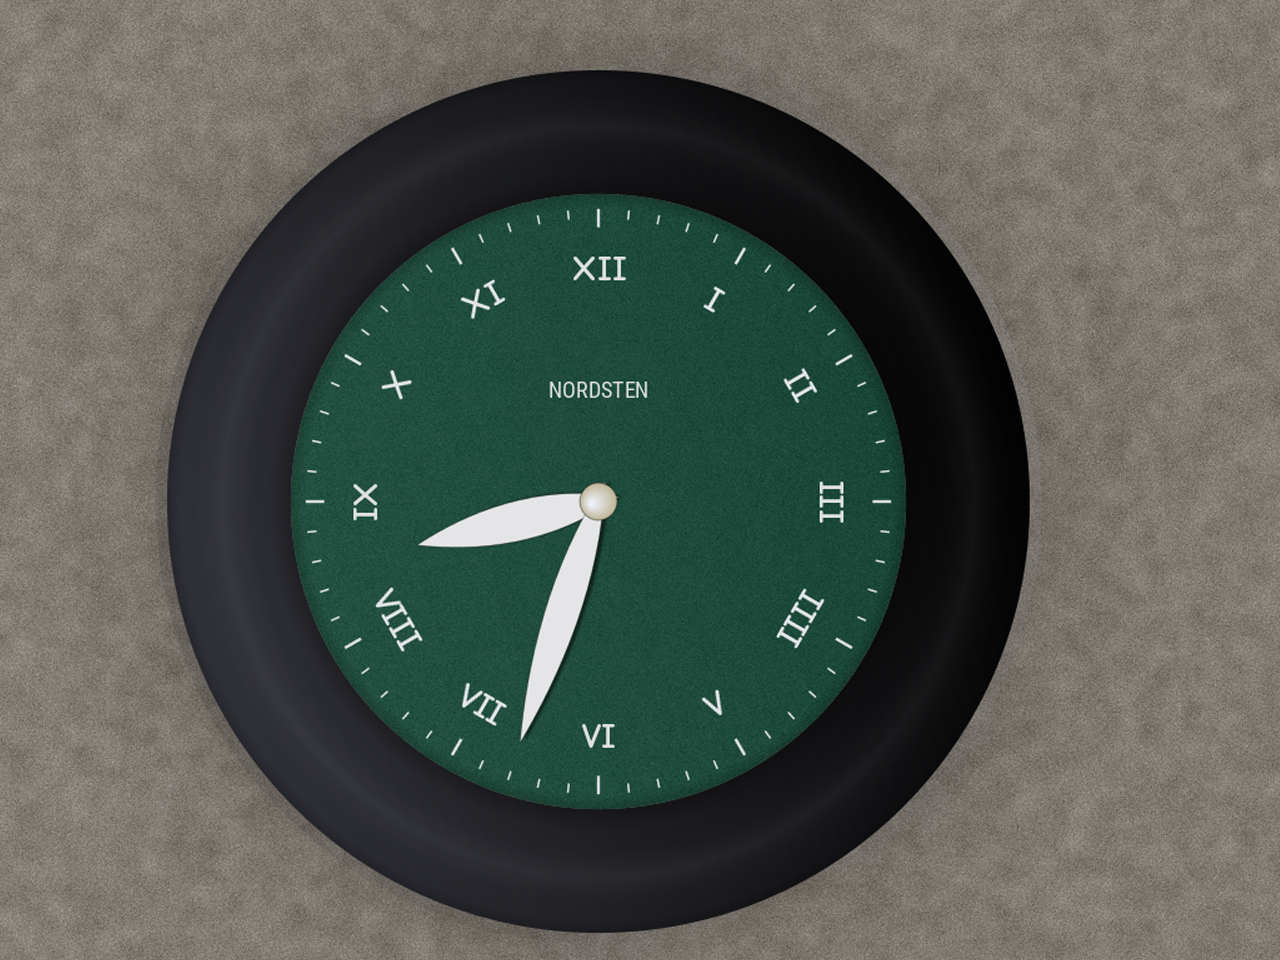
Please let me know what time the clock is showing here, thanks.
8:33
